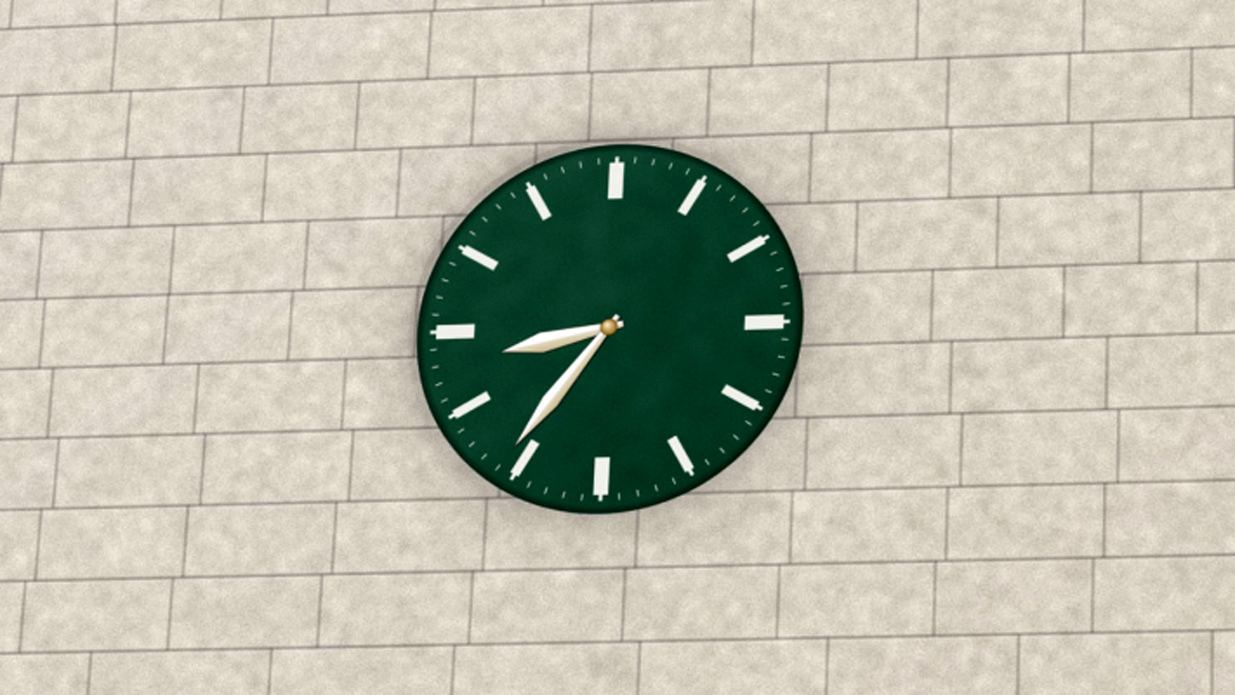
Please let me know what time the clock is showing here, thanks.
8:36
